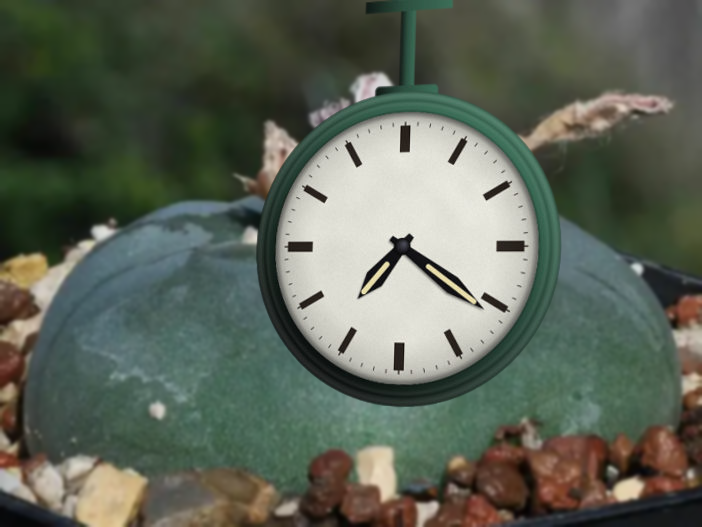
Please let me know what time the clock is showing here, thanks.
7:21
